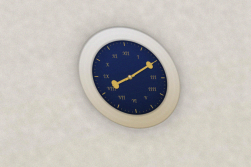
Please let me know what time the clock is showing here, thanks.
8:10
